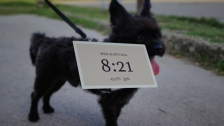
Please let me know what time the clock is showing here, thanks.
8:21
